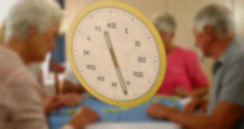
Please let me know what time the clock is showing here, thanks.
11:27
